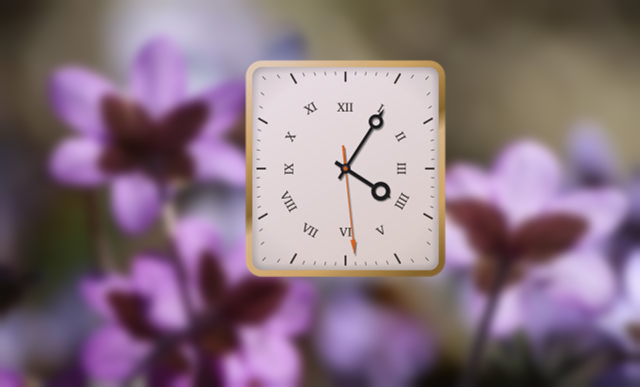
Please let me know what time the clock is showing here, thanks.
4:05:29
